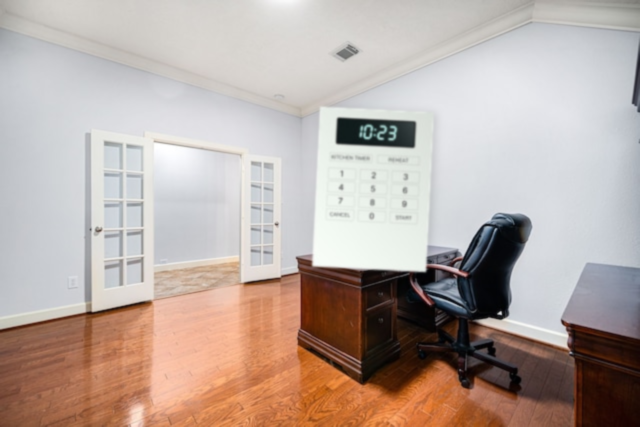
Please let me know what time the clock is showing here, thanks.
10:23
